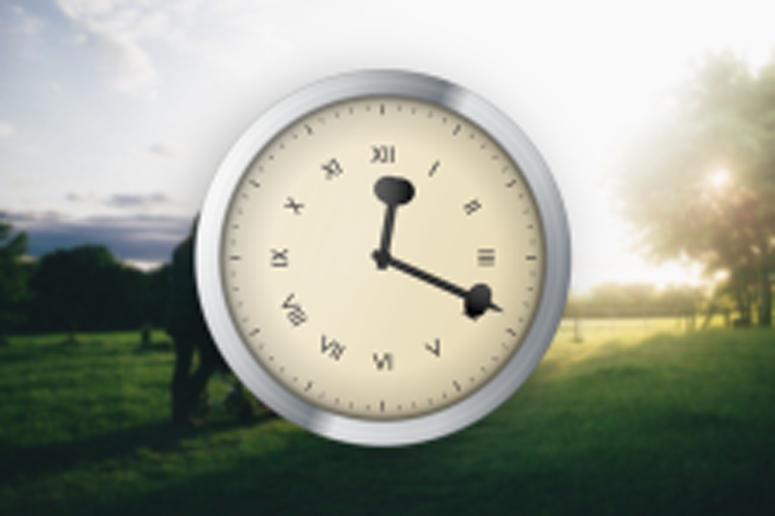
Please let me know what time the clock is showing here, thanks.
12:19
